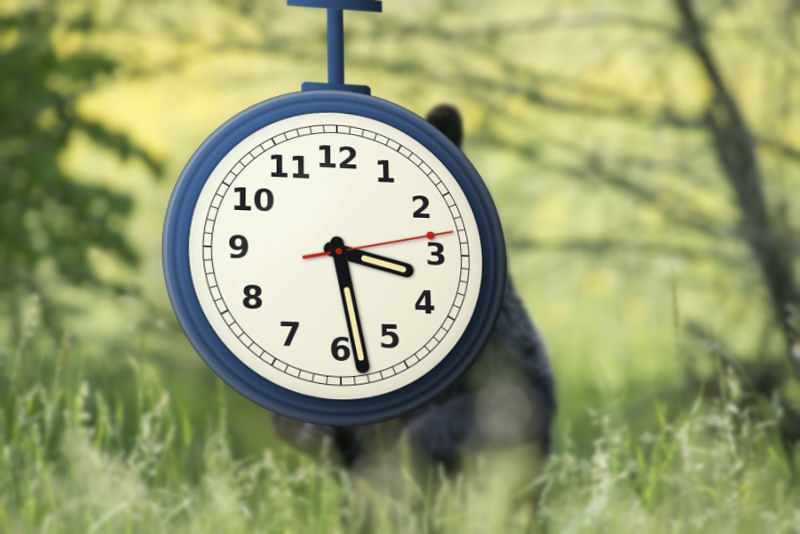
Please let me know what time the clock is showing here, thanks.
3:28:13
